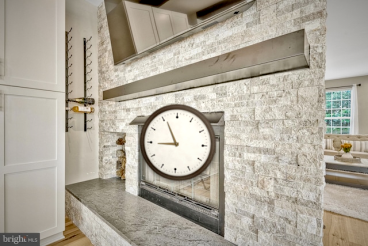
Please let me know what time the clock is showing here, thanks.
8:56
